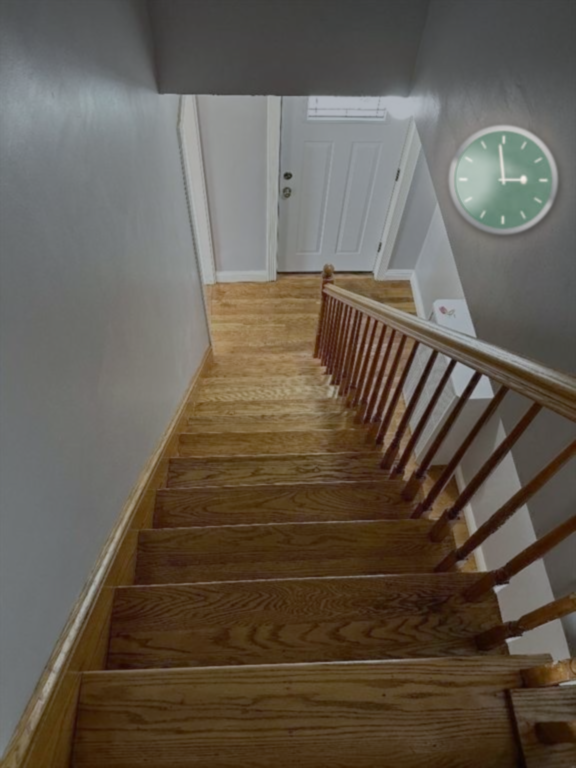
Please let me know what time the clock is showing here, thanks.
2:59
